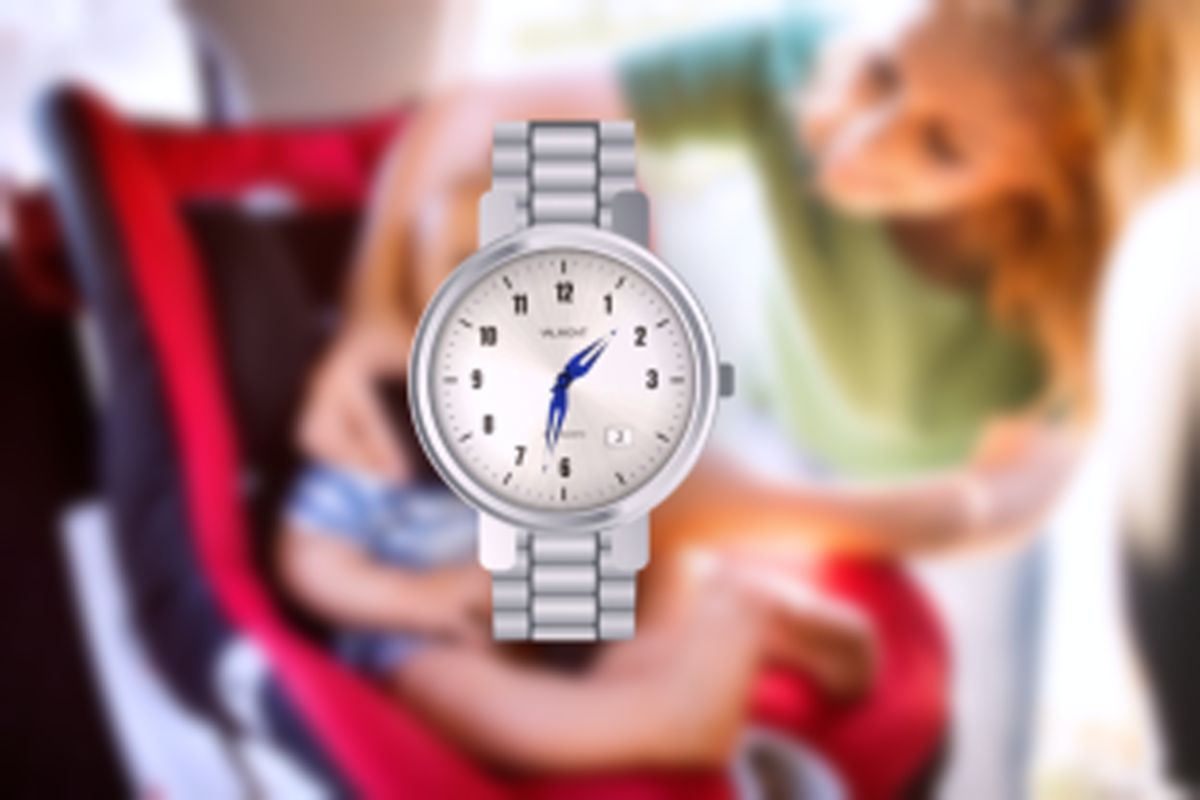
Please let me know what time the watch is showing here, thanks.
1:32
